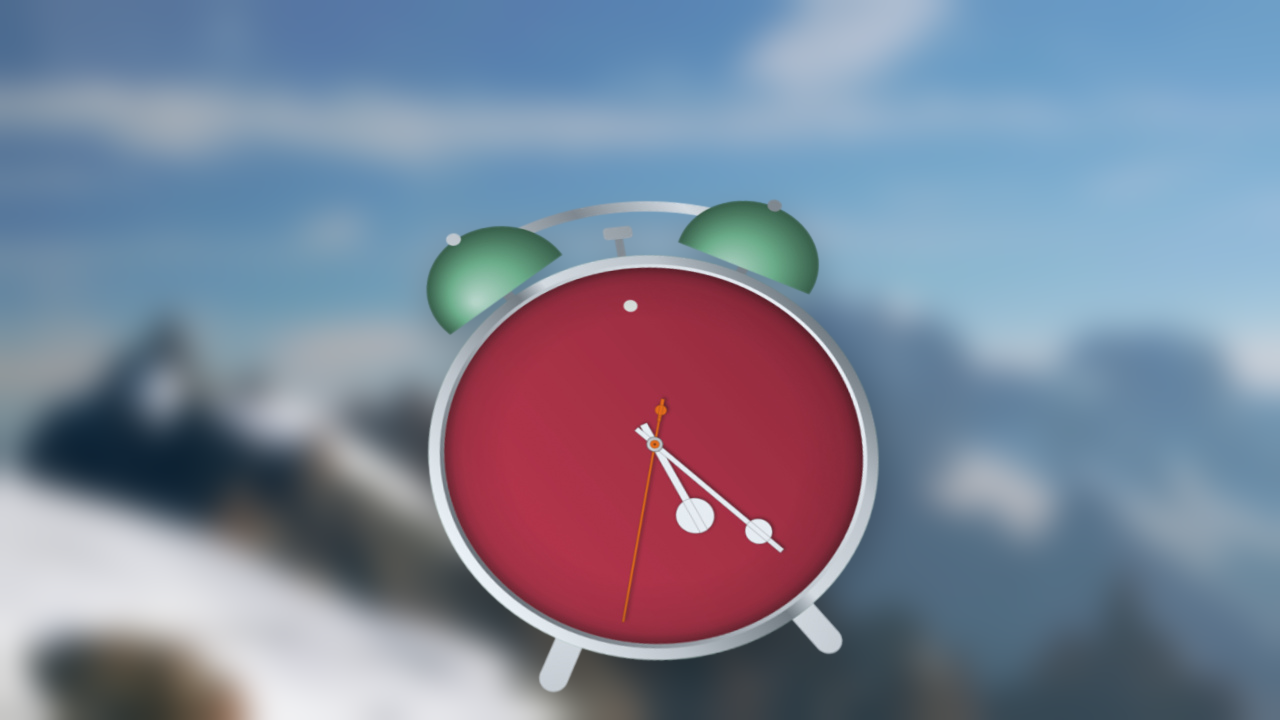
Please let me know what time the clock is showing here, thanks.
5:23:33
